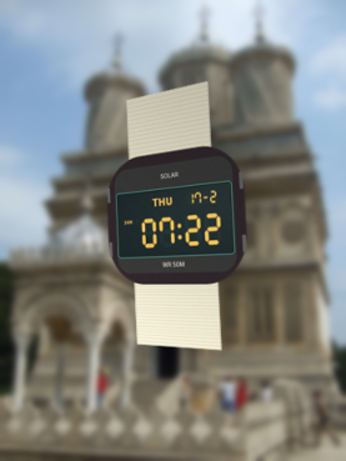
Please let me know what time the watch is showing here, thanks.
7:22
